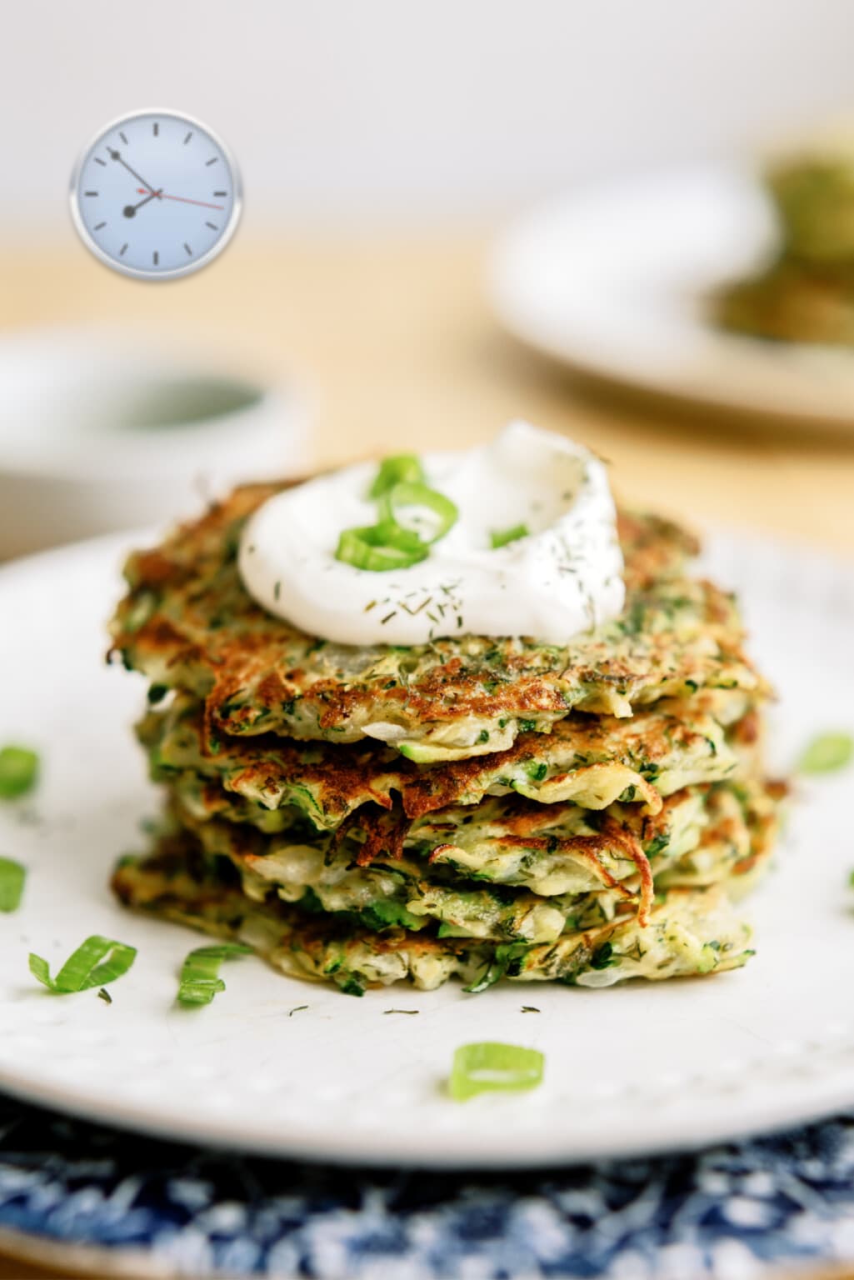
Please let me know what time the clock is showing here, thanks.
7:52:17
